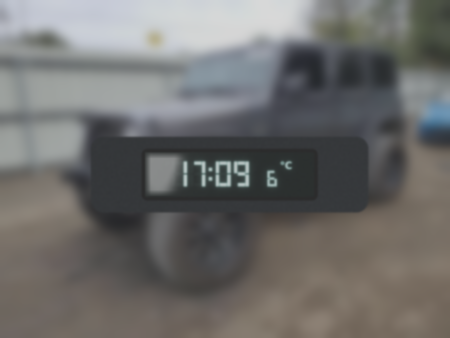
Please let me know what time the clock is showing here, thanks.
17:09
